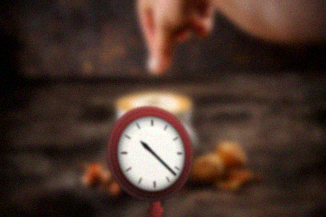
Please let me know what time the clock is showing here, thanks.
10:22
